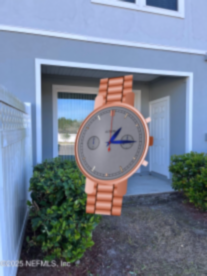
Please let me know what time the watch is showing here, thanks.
1:15
